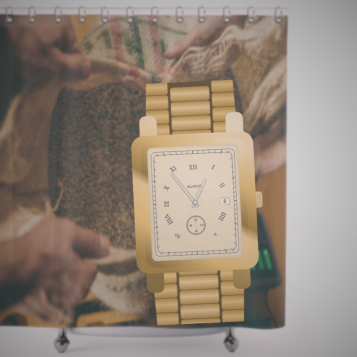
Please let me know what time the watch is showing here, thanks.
12:54
